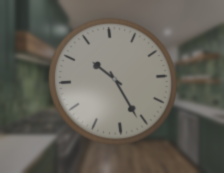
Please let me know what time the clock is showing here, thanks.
10:26
